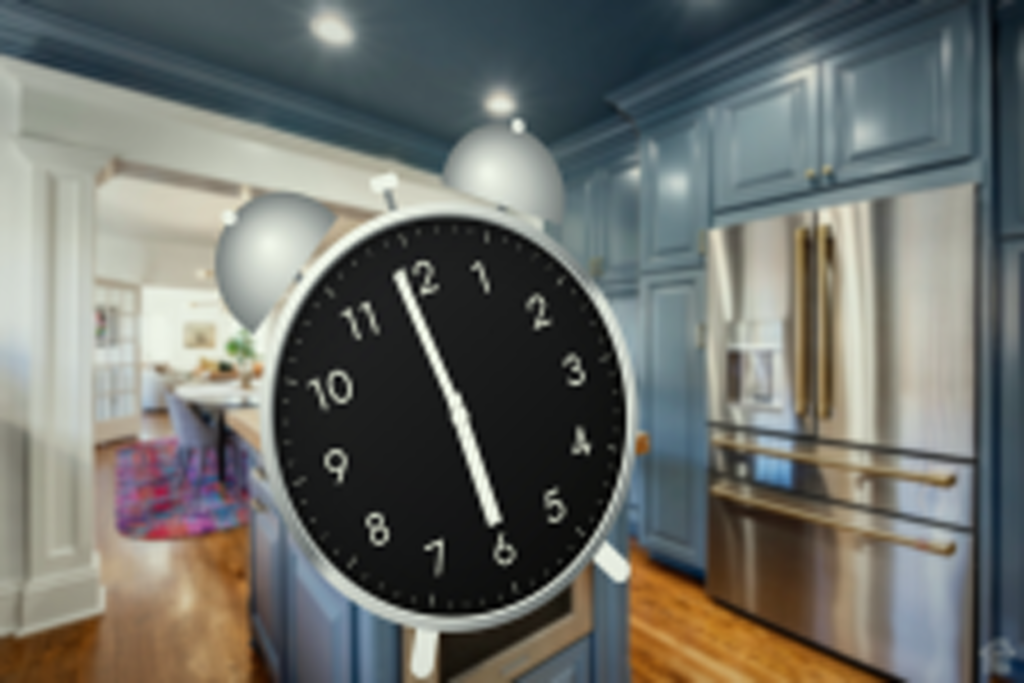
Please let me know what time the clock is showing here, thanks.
5:59
